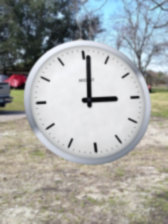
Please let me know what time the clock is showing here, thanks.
3:01
